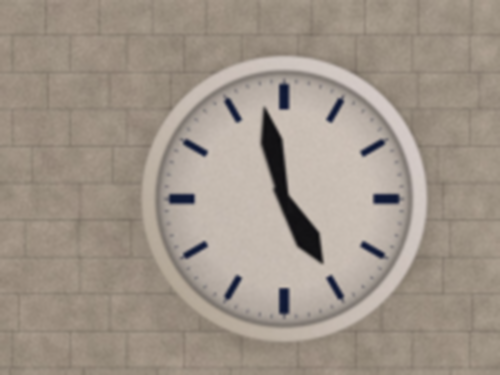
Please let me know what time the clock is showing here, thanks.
4:58
